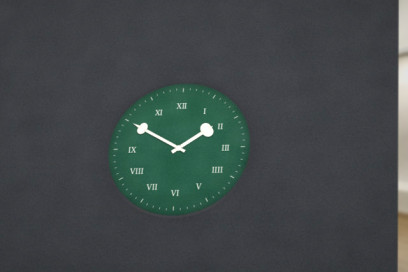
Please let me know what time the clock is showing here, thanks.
1:50
